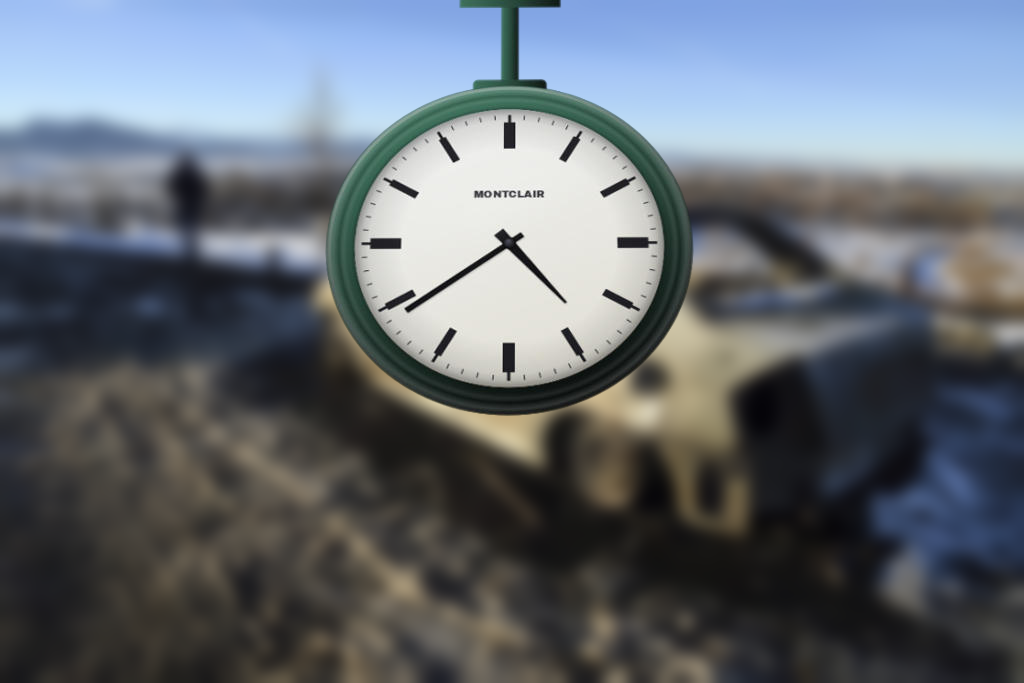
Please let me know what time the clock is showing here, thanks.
4:39
